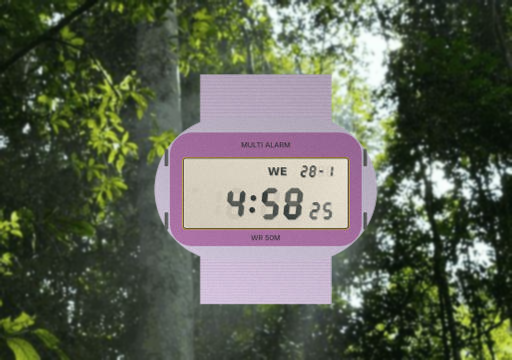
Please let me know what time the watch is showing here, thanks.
4:58:25
